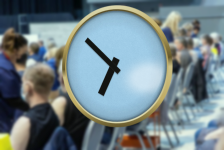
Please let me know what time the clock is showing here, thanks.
6:52
